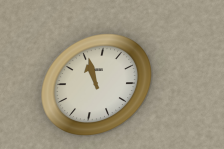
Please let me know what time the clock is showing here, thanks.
10:56
